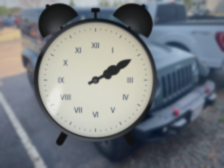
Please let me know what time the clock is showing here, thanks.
2:10
